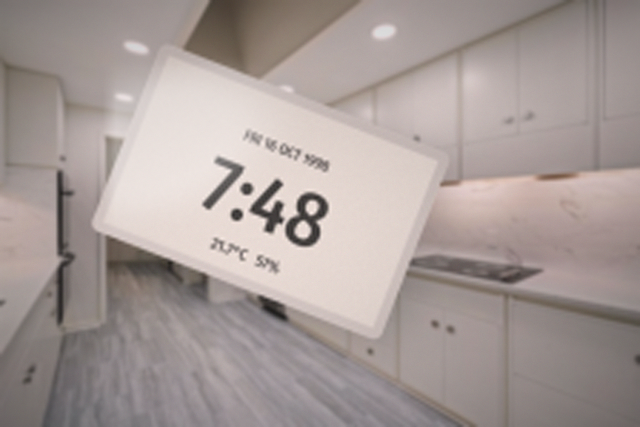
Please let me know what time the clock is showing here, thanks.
7:48
